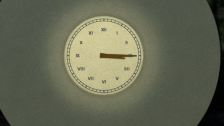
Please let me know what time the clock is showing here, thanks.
3:15
